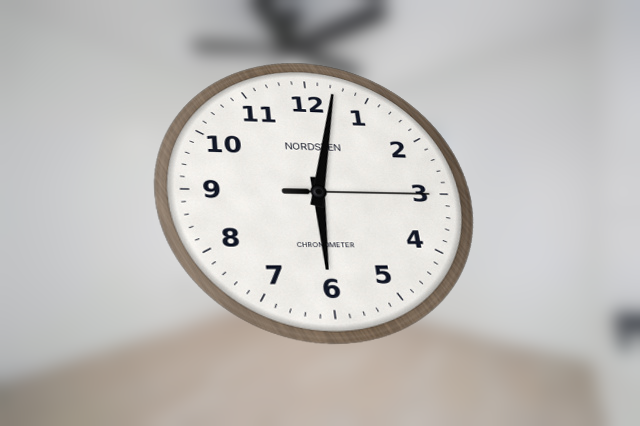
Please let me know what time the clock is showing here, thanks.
6:02:15
